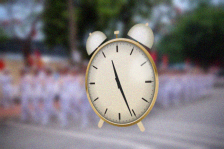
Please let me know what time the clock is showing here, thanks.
11:26
